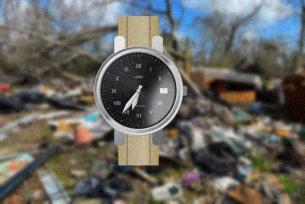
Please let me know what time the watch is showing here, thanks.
6:36
